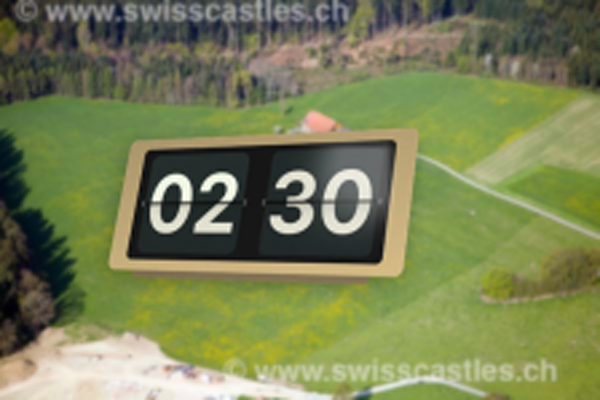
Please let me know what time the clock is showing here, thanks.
2:30
